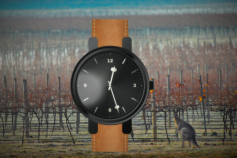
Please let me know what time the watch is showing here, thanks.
12:27
